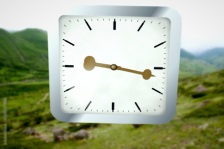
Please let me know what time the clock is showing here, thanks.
9:17
